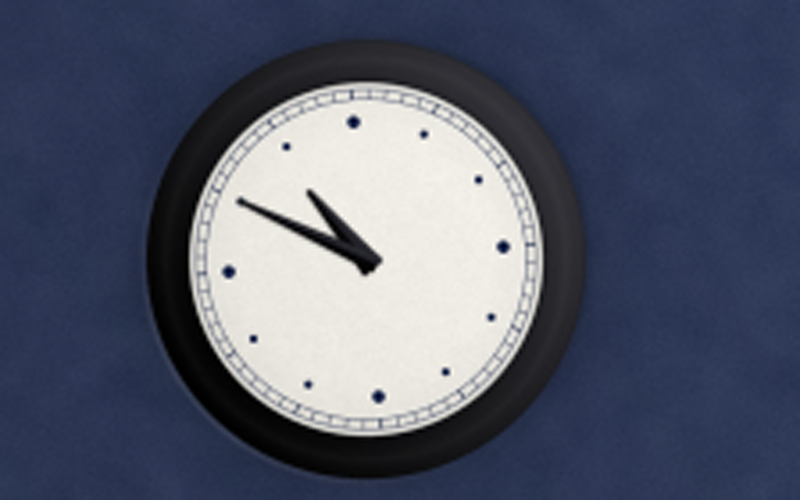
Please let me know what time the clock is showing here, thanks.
10:50
